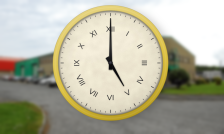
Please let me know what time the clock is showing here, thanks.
5:00
